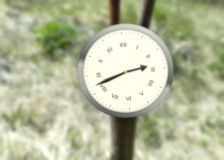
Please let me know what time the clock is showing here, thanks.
2:42
